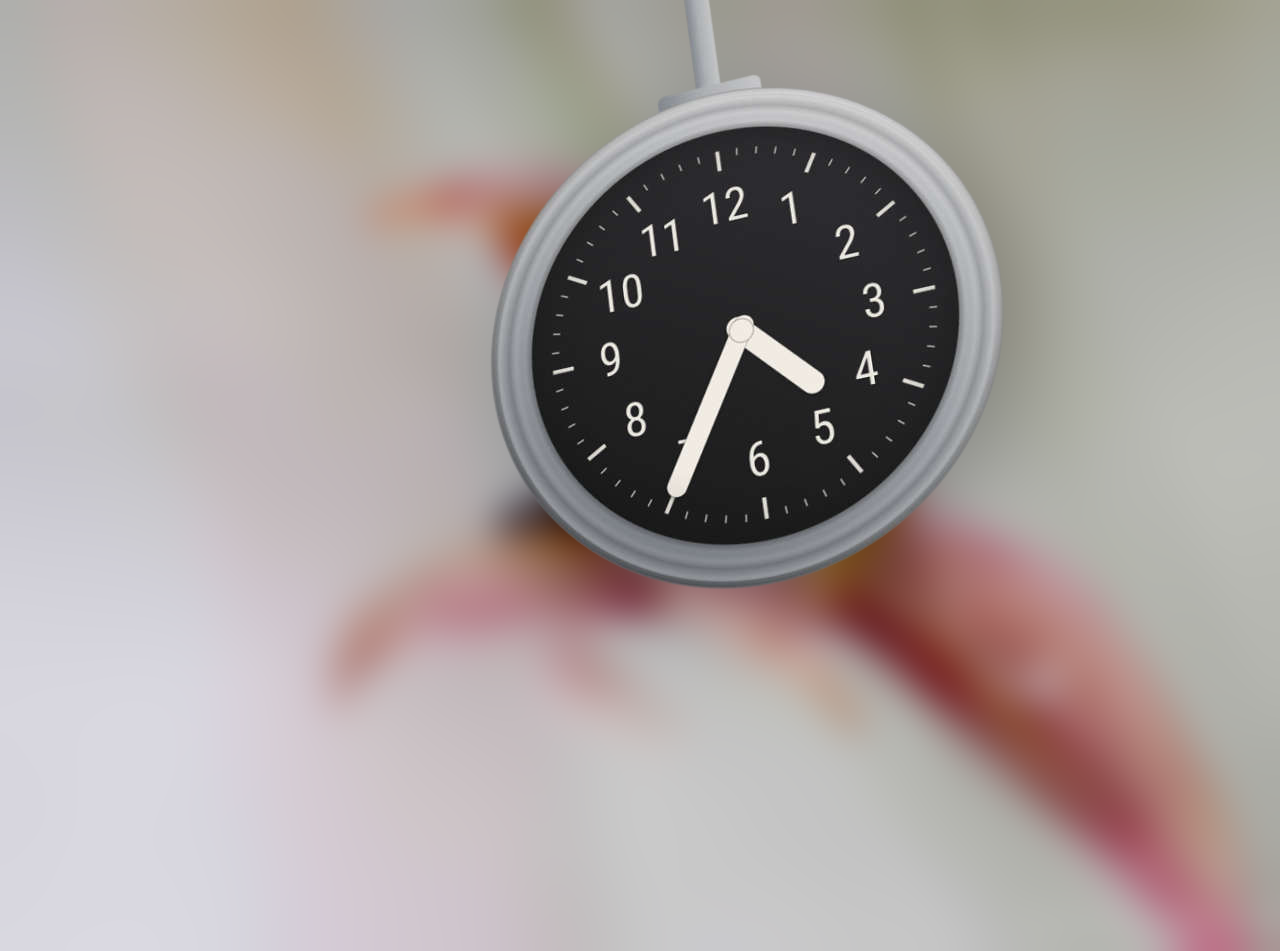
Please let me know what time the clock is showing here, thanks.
4:35
